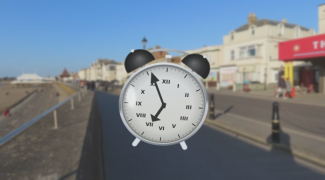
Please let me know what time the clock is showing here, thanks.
6:56
